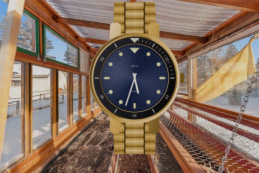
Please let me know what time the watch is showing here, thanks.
5:33
